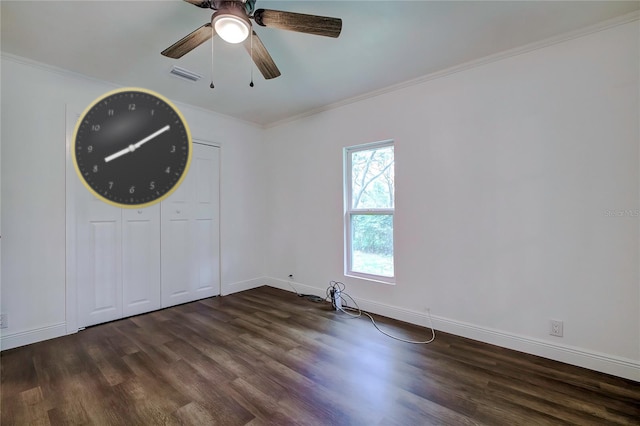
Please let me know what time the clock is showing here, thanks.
8:10
